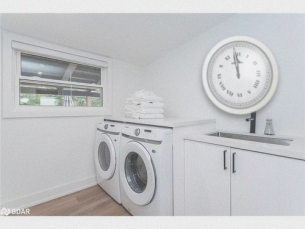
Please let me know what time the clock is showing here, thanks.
11:59
